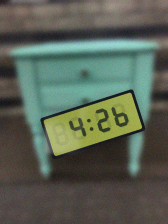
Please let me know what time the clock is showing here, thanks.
4:26
